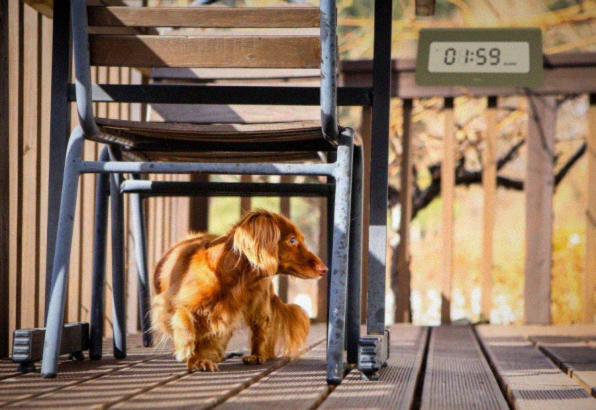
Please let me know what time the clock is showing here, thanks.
1:59
